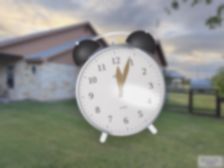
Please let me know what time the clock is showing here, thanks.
12:04
